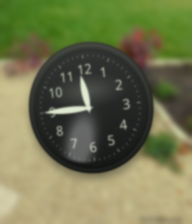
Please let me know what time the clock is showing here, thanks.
11:45
